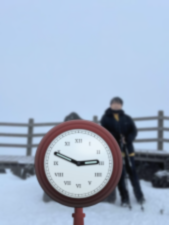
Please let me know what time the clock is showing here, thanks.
2:49
